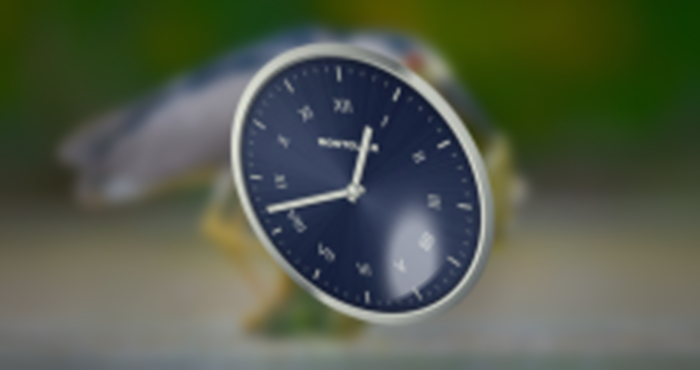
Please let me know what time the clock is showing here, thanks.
12:42
